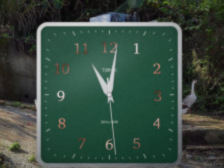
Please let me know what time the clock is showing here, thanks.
11:01:29
